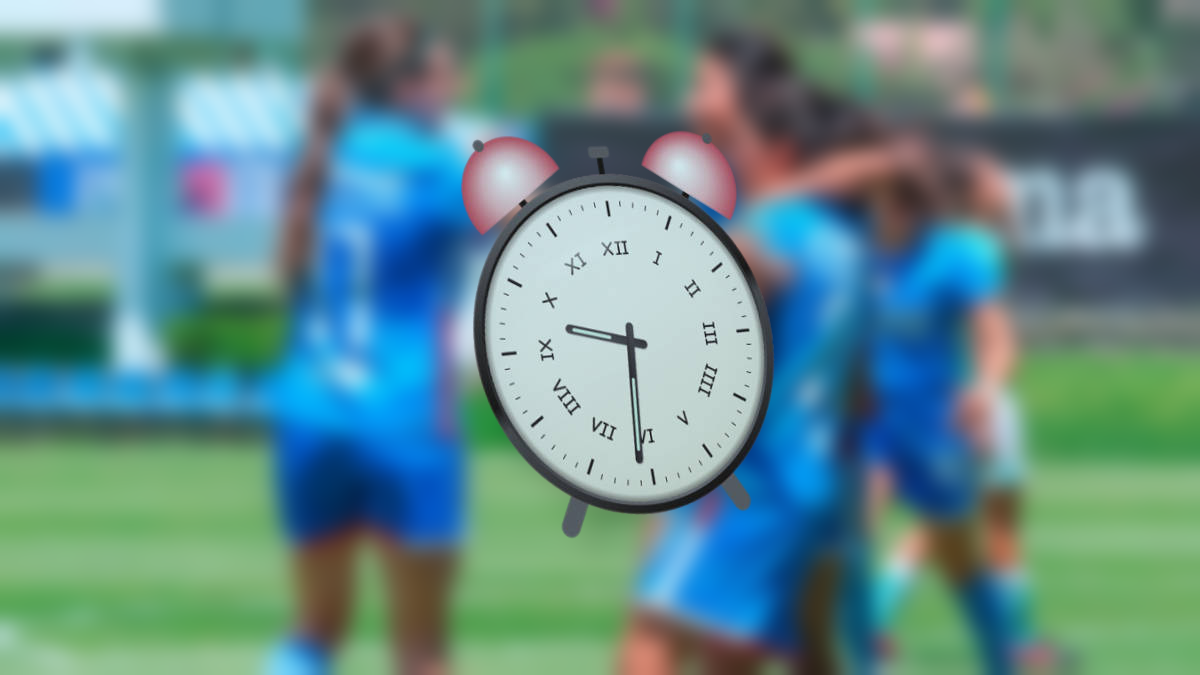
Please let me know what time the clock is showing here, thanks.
9:31
